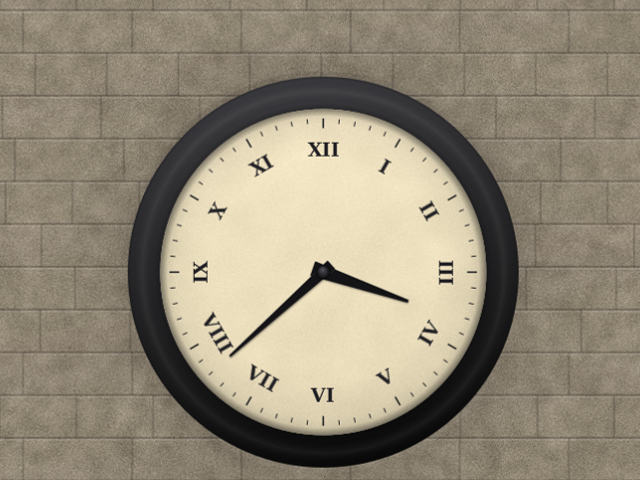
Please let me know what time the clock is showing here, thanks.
3:38
